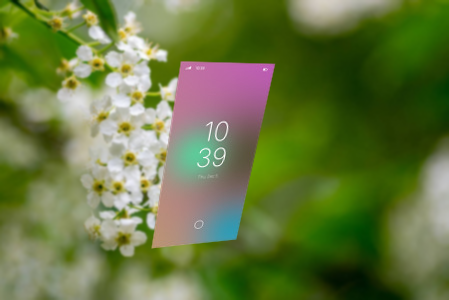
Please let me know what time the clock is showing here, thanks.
10:39
